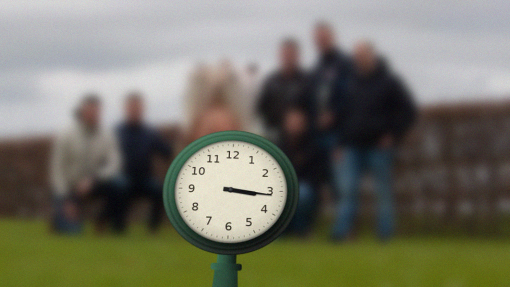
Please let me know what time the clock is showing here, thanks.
3:16
